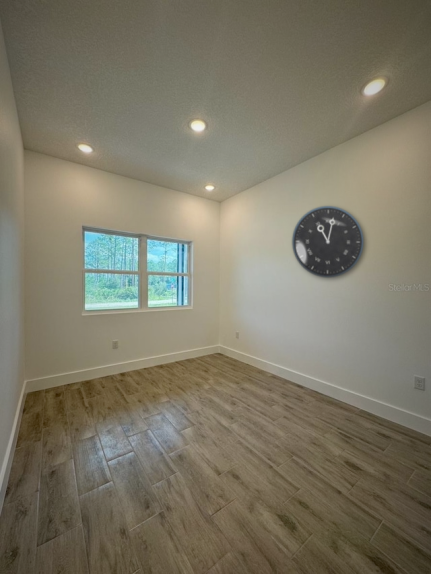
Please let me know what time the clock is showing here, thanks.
11:02
